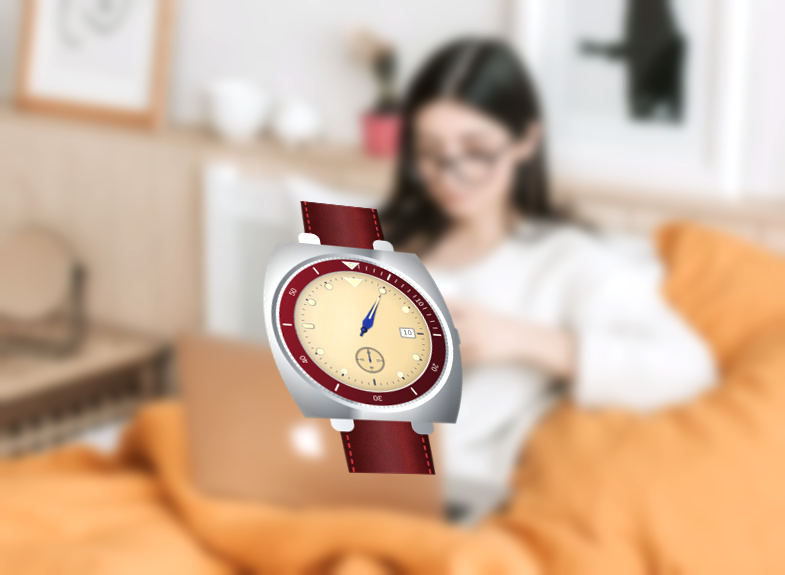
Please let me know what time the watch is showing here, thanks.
1:05
